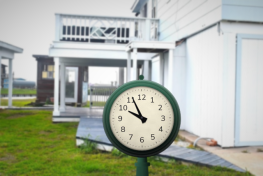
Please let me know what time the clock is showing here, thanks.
9:56
